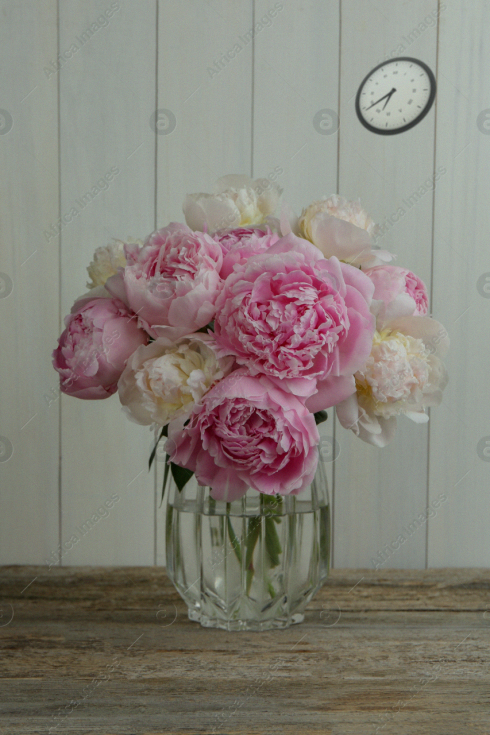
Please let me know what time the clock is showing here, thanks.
6:39
